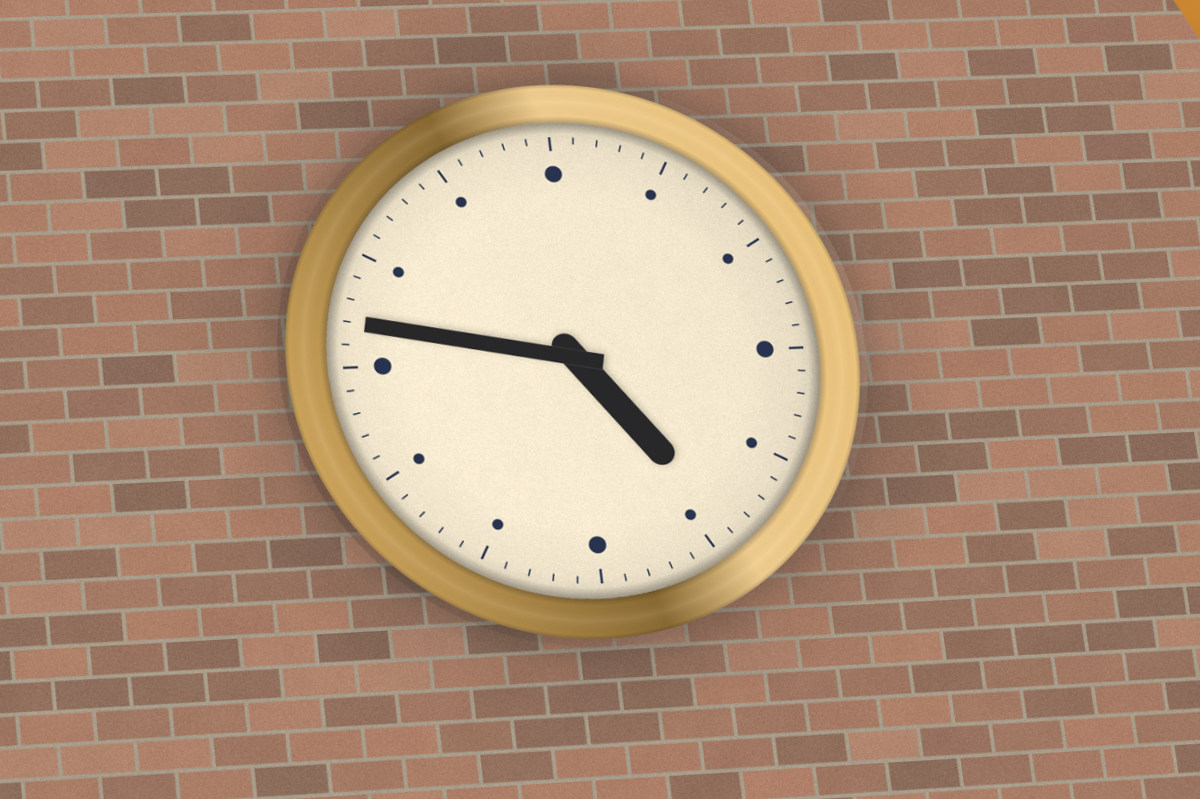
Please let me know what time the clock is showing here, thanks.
4:47
